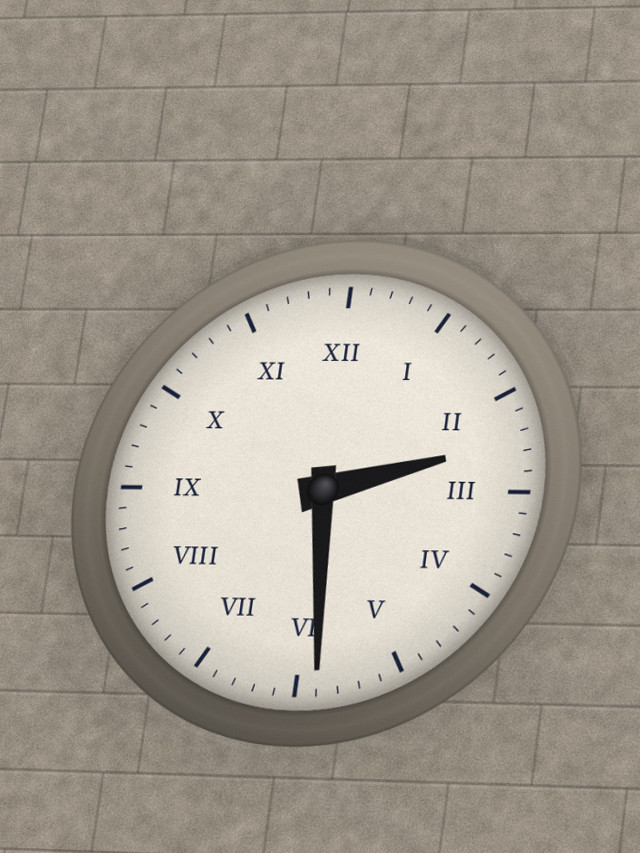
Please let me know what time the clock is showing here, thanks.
2:29
